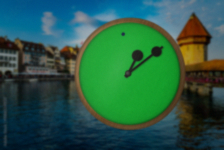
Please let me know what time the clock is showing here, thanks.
1:10
